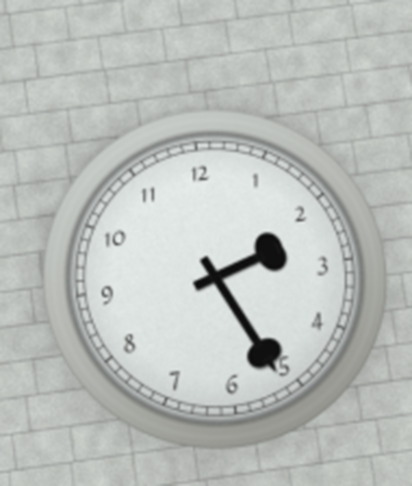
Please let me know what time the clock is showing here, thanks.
2:26
